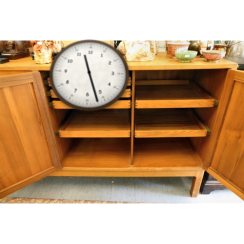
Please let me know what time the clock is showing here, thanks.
11:27
